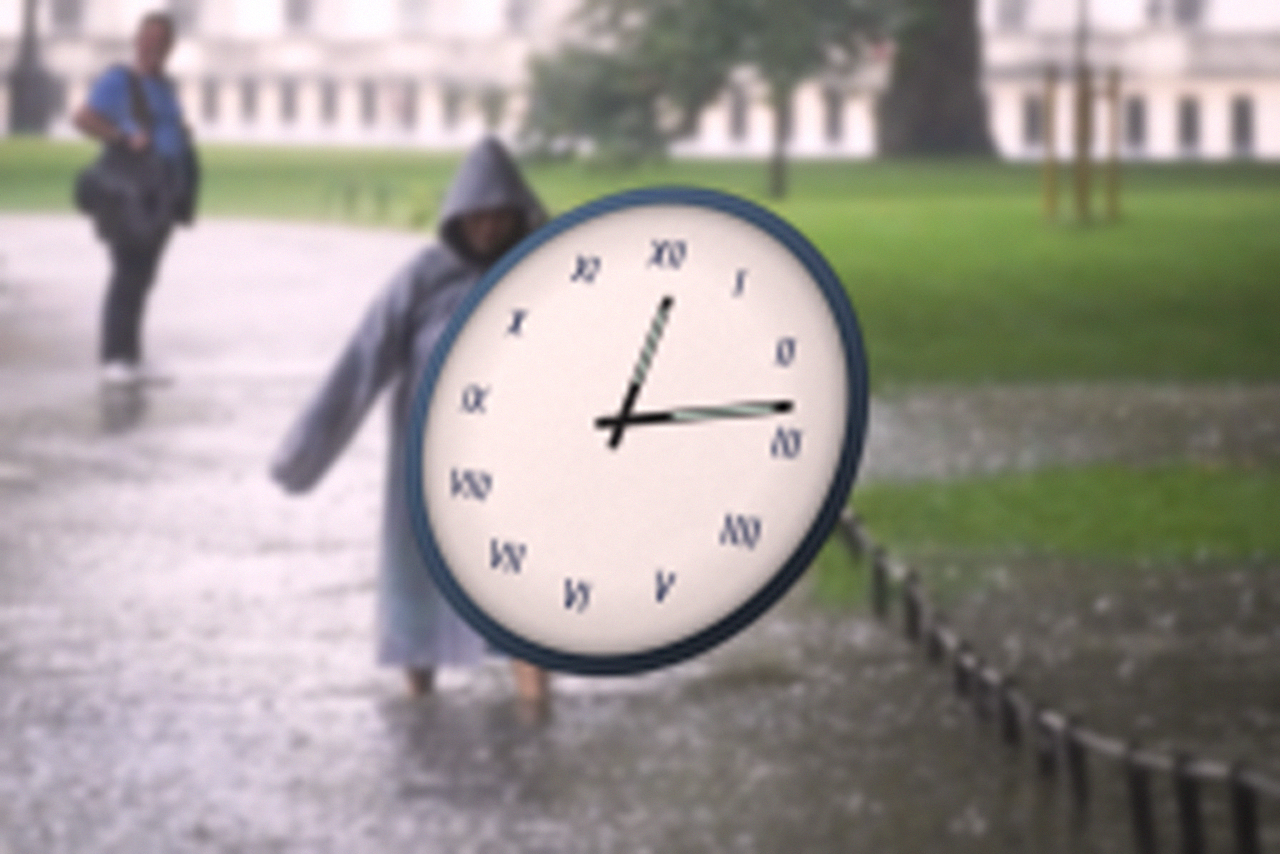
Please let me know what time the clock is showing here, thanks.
12:13
